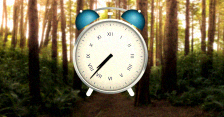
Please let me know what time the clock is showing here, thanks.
7:37
